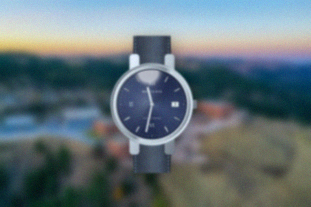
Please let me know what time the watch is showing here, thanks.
11:32
